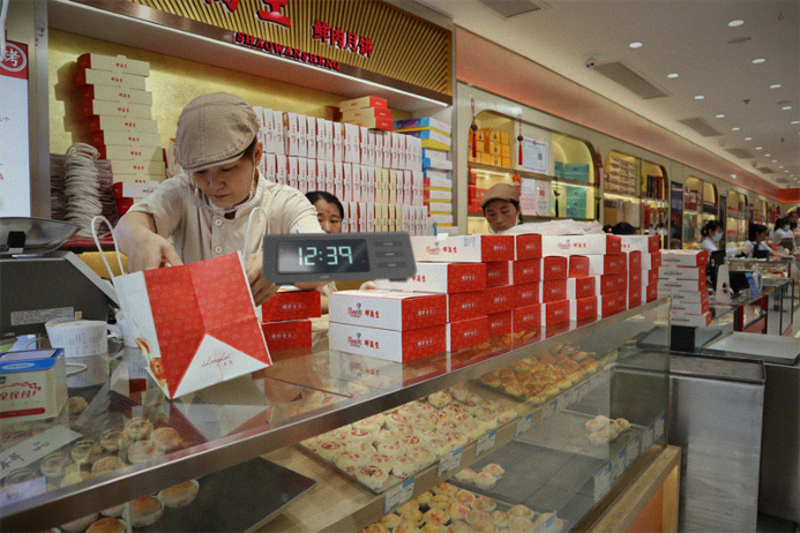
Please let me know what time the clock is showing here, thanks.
12:39
